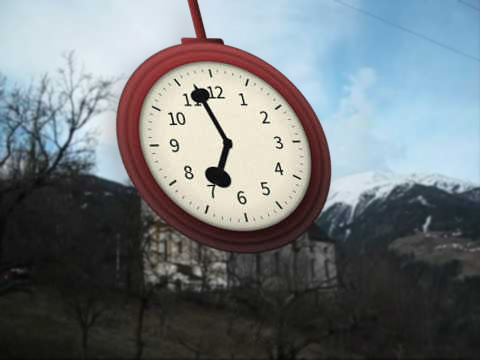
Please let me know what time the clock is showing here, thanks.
6:57
